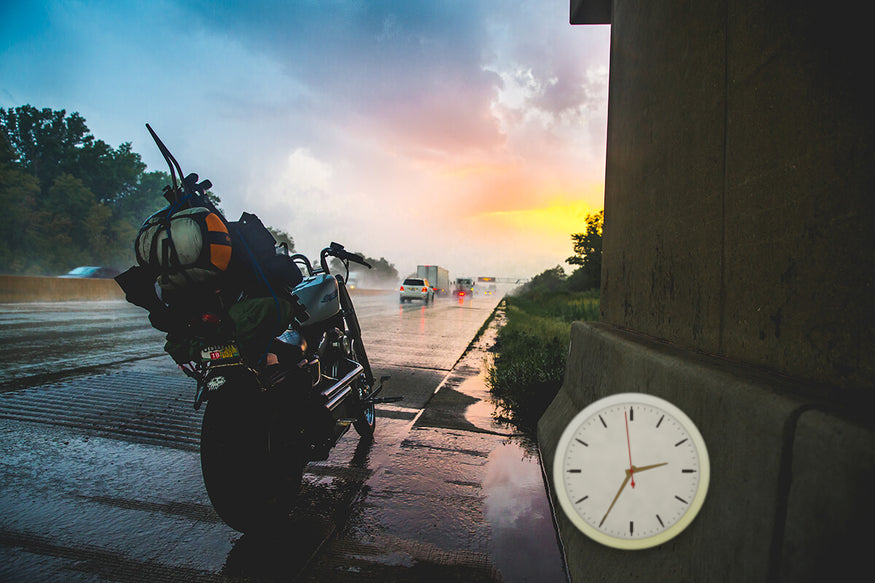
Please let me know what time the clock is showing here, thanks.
2:34:59
